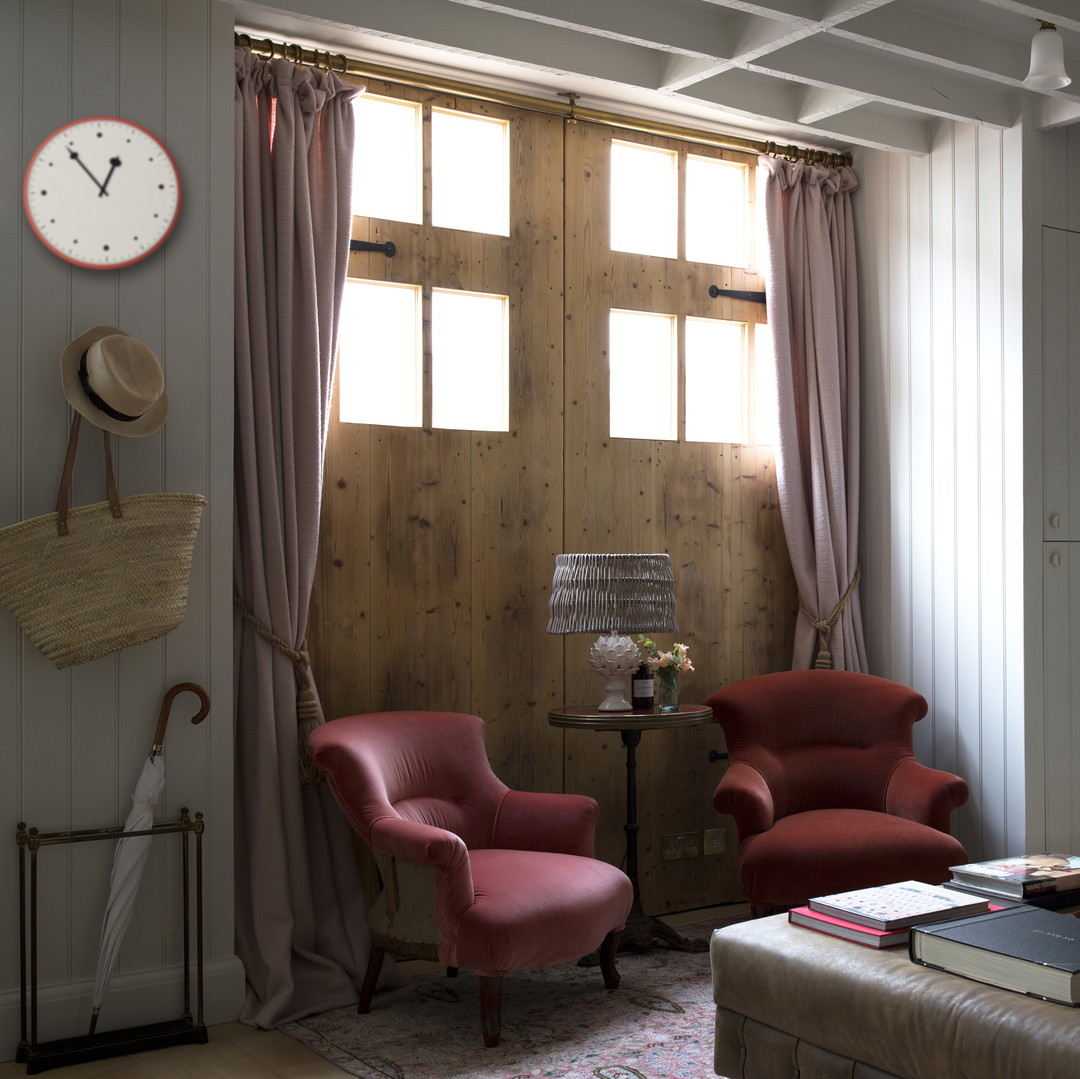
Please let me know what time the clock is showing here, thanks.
12:54
